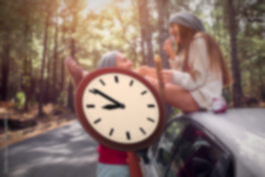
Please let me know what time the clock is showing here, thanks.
8:51
